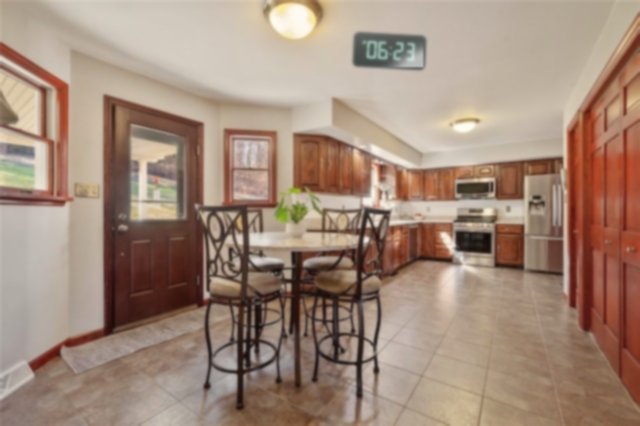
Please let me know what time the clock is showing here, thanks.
6:23
